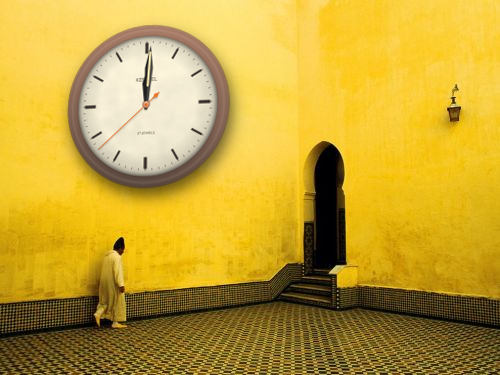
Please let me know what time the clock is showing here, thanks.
12:00:38
